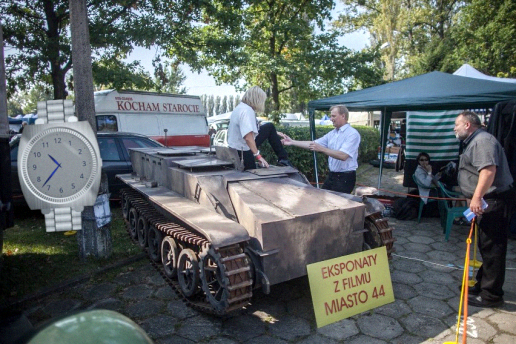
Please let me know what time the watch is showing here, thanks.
10:37
